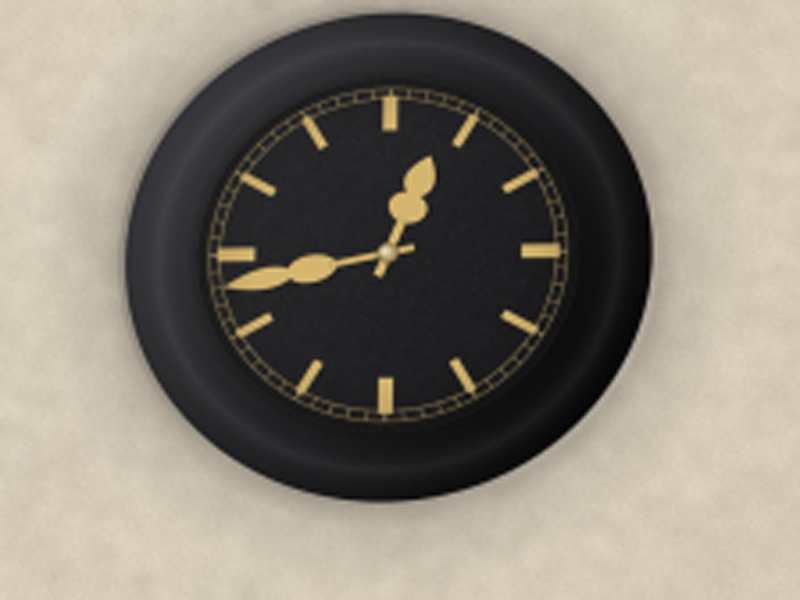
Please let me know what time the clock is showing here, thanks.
12:43
